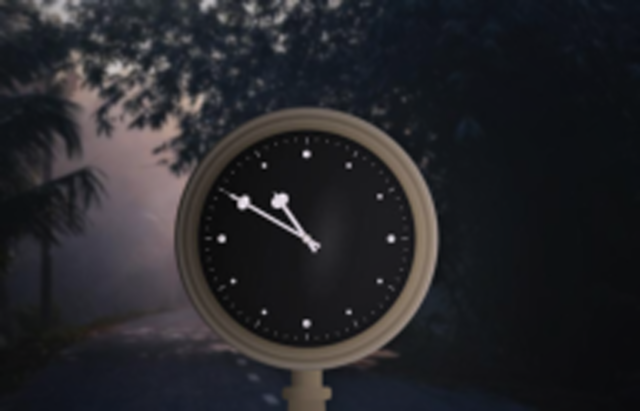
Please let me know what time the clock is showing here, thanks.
10:50
